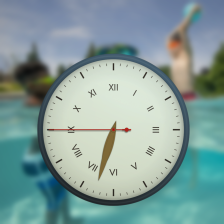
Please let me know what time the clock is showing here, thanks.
6:32:45
